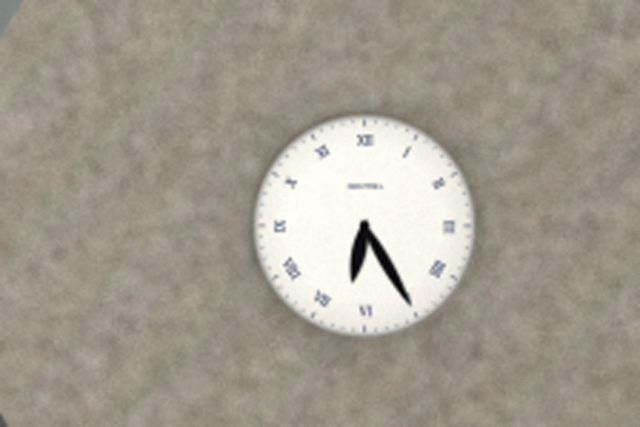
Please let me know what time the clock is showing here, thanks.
6:25
